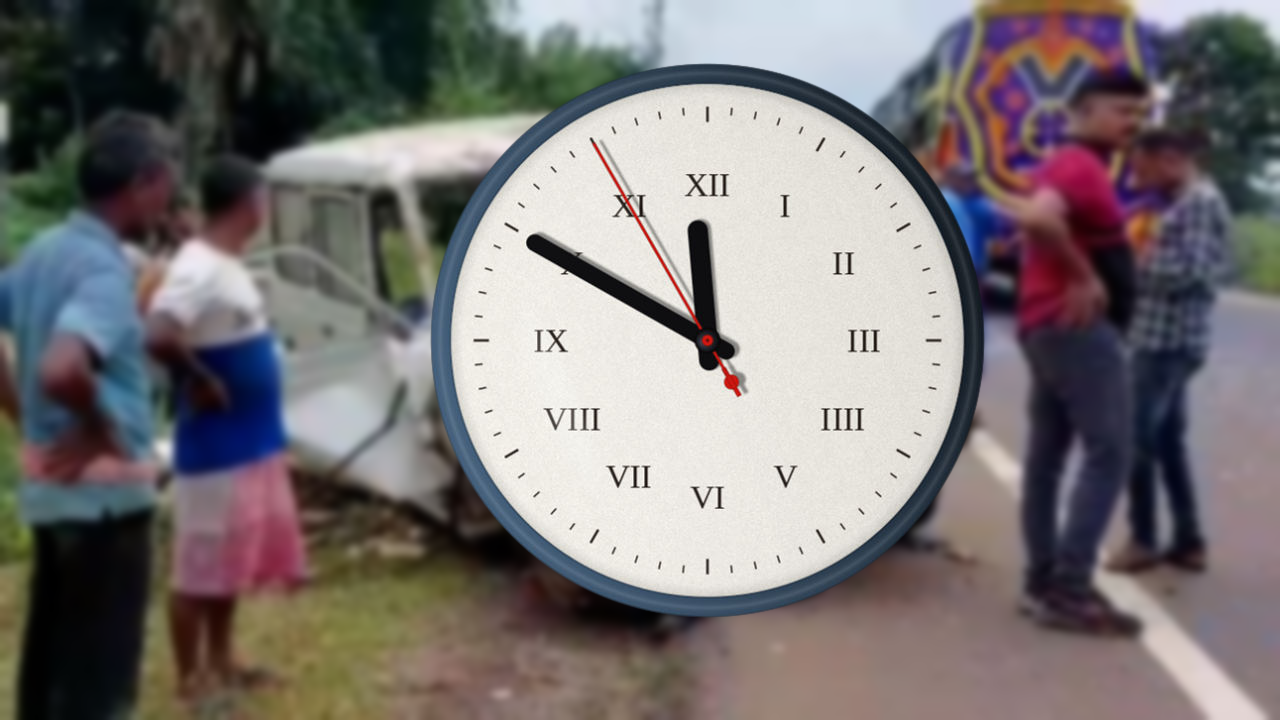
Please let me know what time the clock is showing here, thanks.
11:49:55
